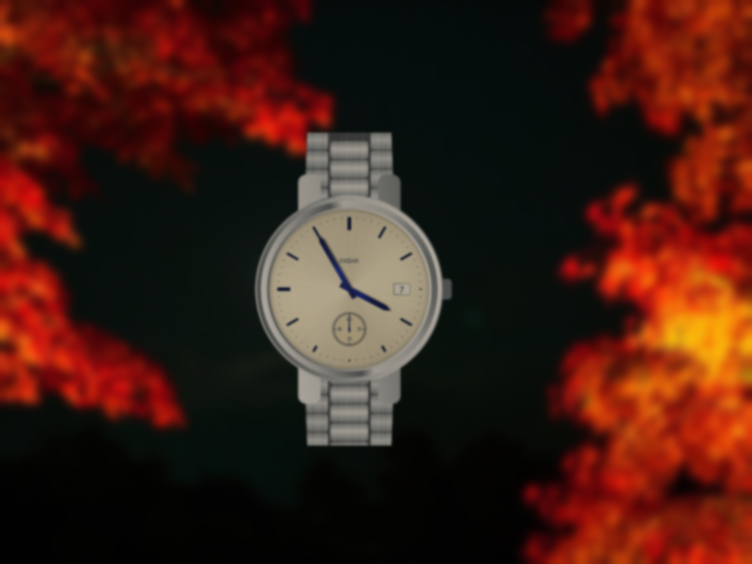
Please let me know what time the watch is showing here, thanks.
3:55
